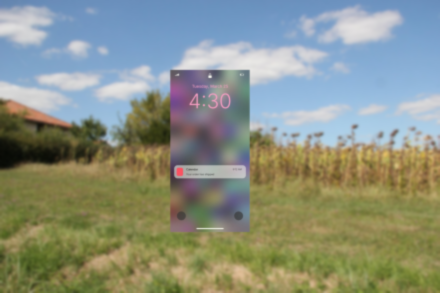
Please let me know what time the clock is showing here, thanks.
4:30
